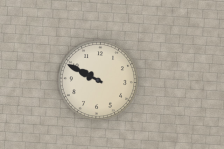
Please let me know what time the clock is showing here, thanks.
9:49
